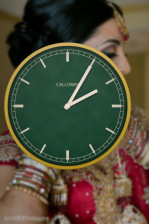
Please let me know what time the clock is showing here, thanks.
2:05
